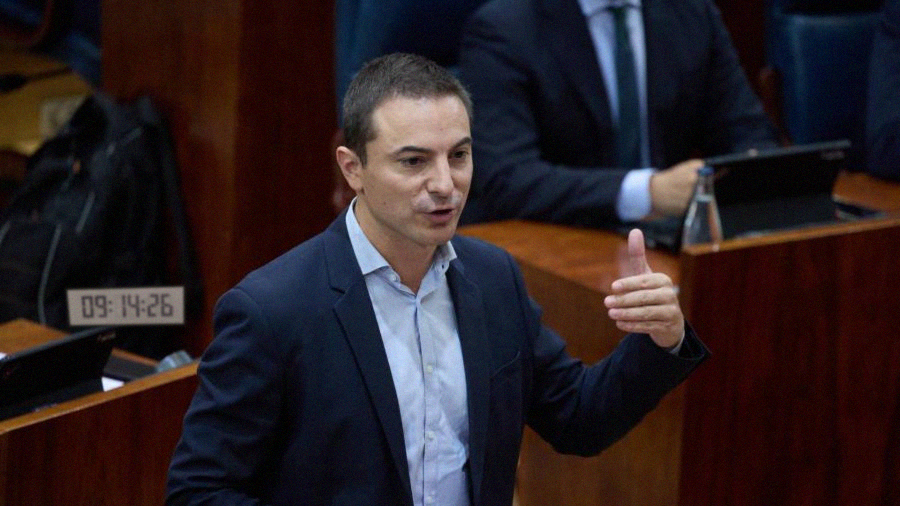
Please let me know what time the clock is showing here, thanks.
9:14:26
